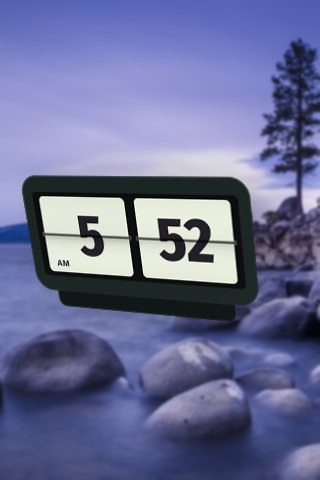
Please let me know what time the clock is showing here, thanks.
5:52
